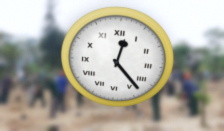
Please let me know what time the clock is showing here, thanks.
12:23
